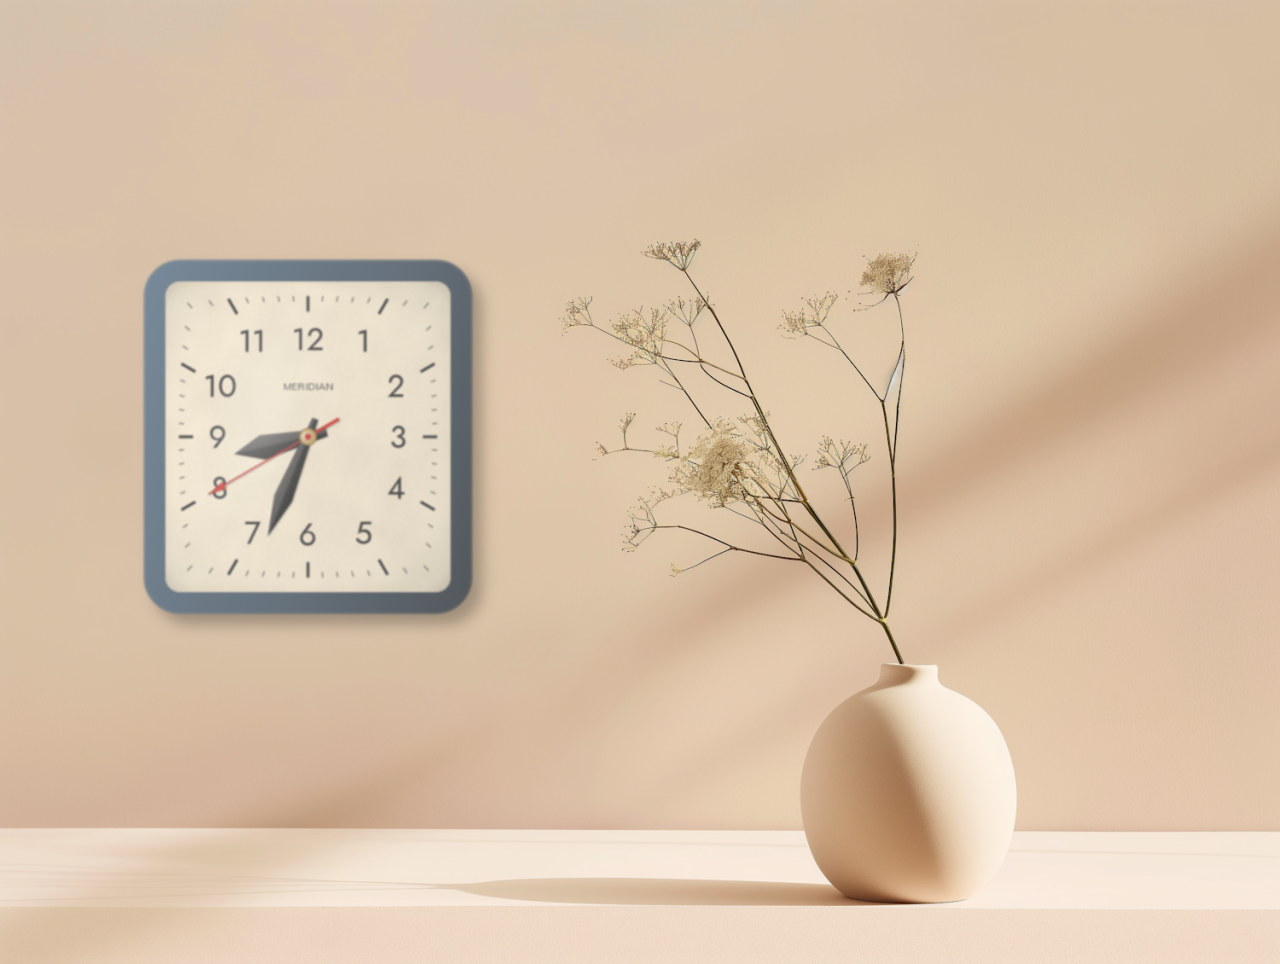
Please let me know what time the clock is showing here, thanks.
8:33:40
